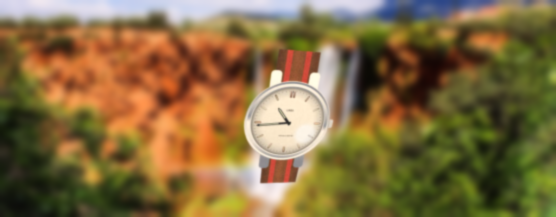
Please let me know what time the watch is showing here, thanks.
10:44
